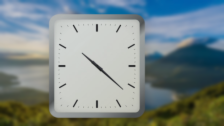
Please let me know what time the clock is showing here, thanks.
10:22
